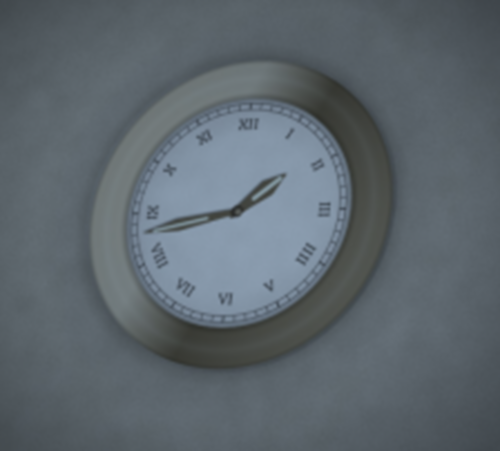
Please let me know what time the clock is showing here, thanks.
1:43
